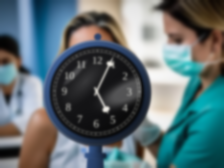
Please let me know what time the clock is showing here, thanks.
5:04
